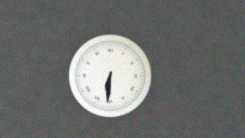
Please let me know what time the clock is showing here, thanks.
6:31
